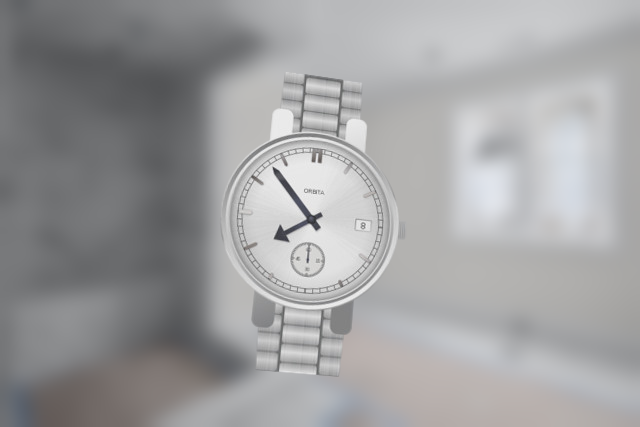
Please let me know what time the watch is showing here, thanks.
7:53
